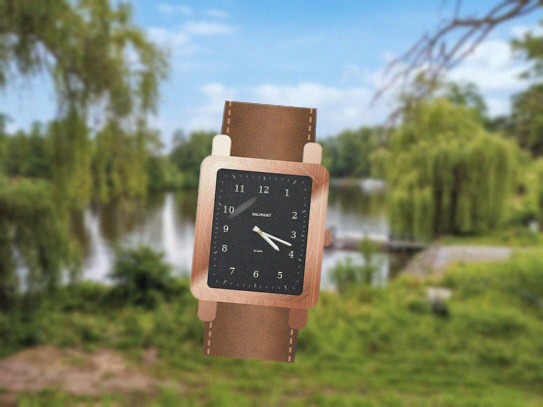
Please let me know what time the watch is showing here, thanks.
4:18
